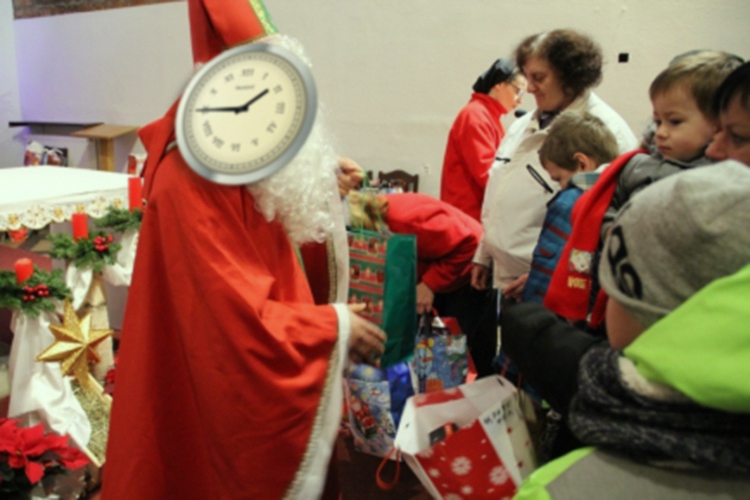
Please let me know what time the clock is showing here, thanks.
1:45
